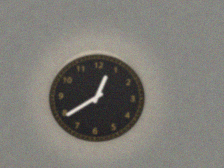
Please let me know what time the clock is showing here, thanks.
12:39
